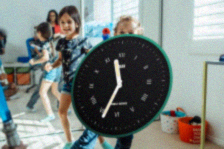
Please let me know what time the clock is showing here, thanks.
11:34
